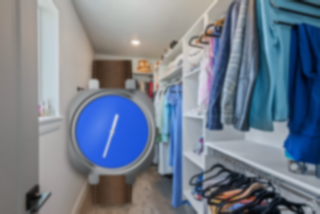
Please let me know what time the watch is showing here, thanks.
12:33
